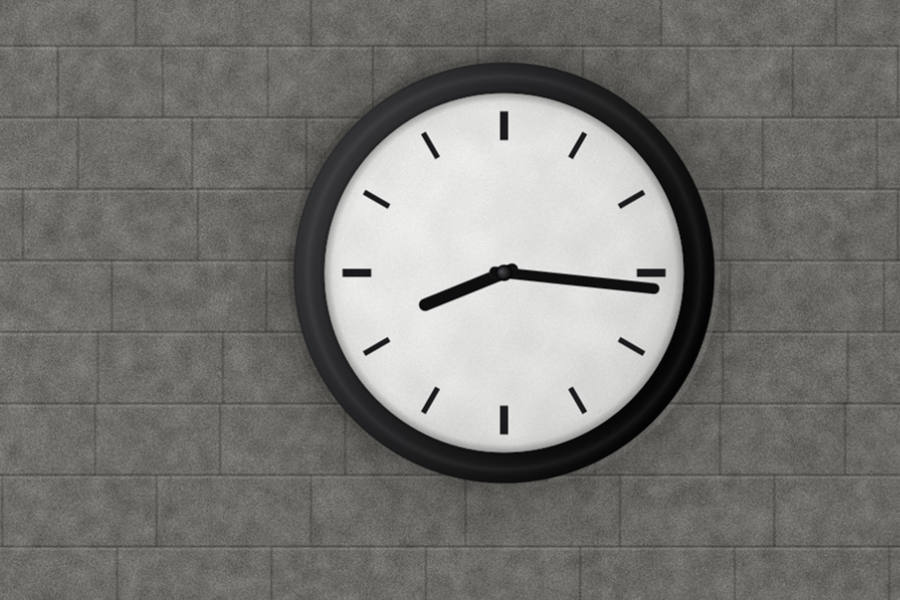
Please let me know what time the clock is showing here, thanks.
8:16
